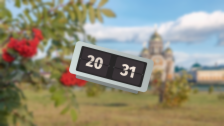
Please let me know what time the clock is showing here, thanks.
20:31
